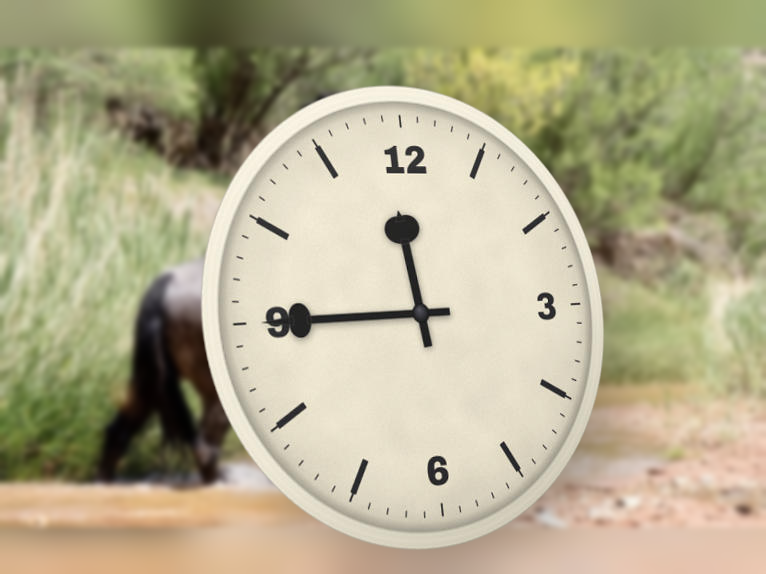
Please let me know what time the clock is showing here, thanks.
11:45
